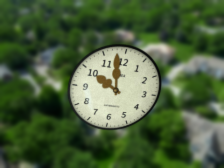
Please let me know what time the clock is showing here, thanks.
9:58
